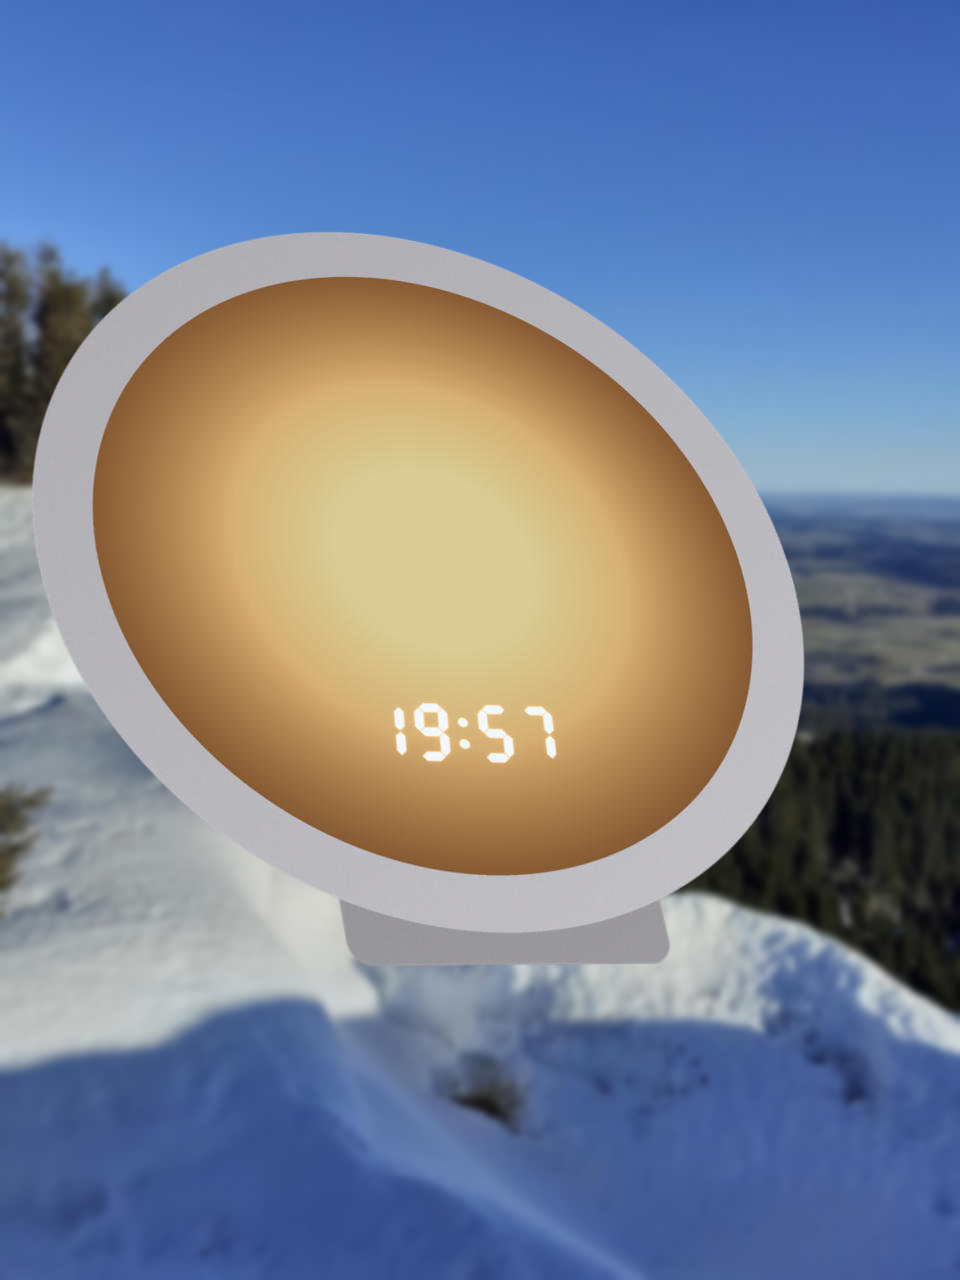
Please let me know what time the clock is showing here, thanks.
19:57
